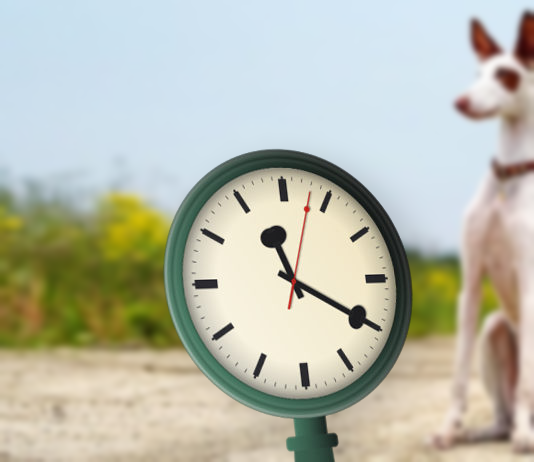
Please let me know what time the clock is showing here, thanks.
11:20:03
